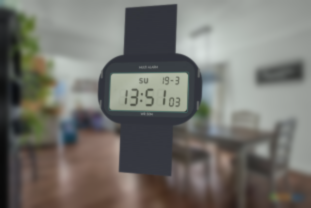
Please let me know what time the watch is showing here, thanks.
13:51
